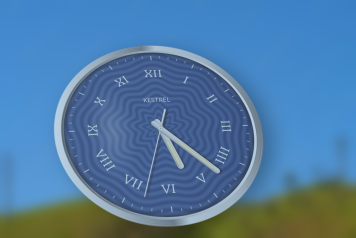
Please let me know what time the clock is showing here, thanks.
5:22:33
